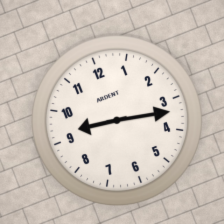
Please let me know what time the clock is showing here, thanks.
9:17
